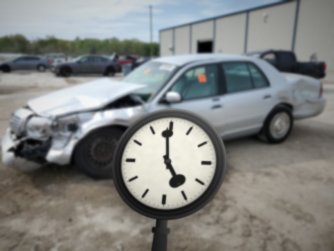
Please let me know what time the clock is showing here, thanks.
4:59
